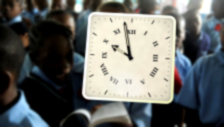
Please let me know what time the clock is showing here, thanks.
9:58
